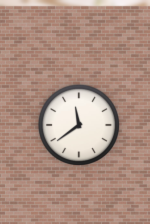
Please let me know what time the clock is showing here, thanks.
11:39
